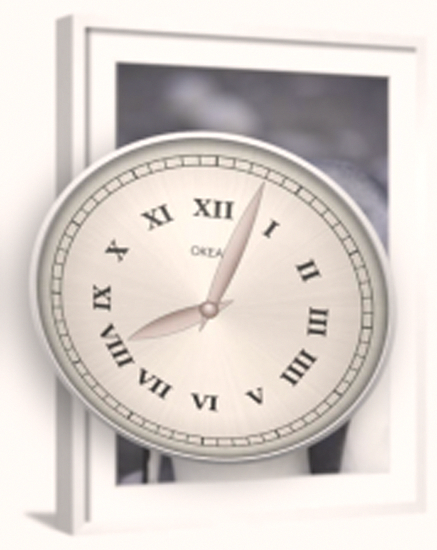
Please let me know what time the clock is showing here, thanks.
8:03
